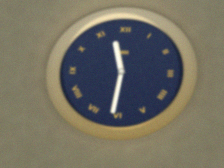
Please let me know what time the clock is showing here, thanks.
11:31
